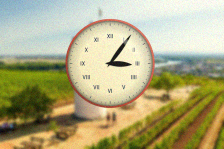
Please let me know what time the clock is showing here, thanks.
3:06
